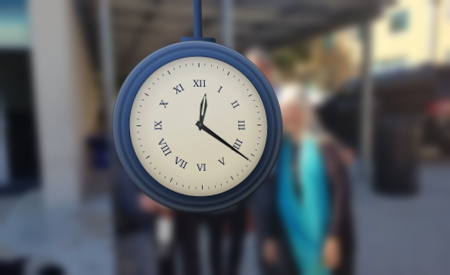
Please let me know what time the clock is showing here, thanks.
12:21
